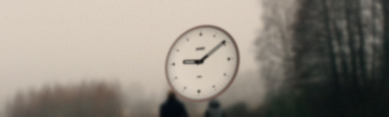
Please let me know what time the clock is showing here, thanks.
9:09
